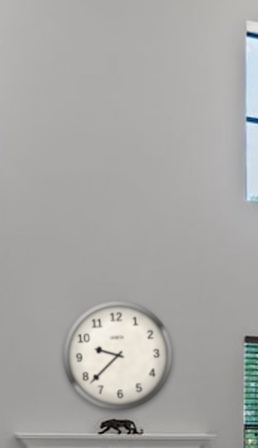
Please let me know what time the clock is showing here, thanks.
9:38
